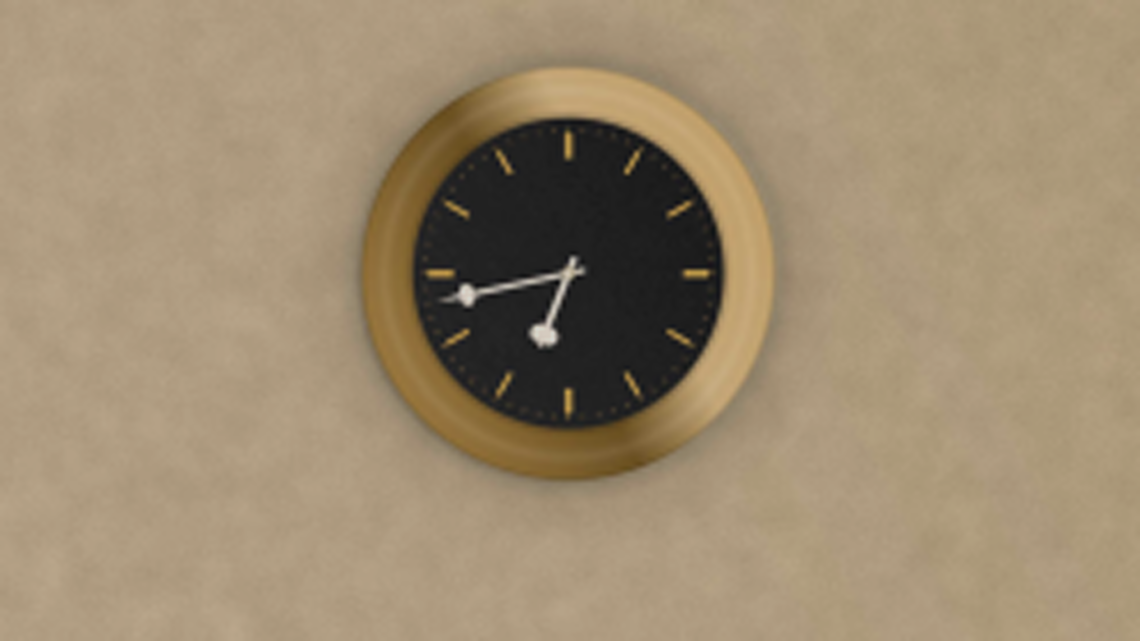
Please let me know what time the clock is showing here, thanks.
6:43
